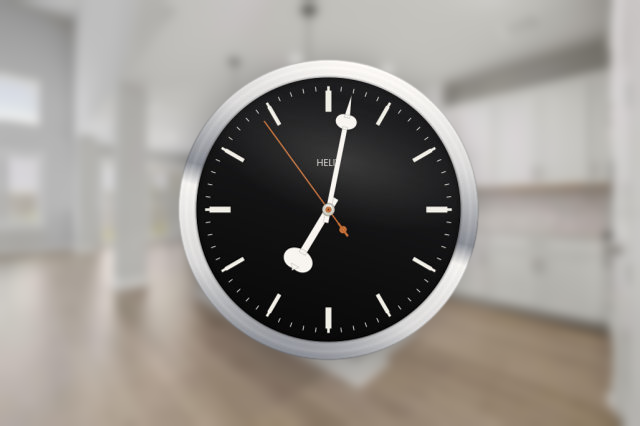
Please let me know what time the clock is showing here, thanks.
7:01:54
